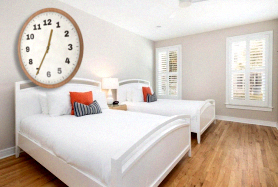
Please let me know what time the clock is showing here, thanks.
12:35
